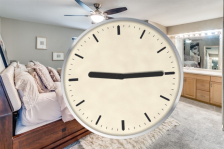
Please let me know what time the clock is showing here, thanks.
9:15
